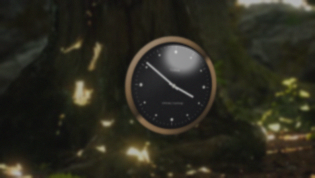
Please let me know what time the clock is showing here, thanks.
3:51
